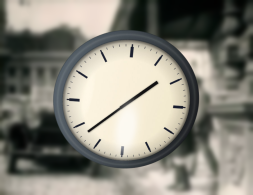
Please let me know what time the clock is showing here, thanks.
1:38
